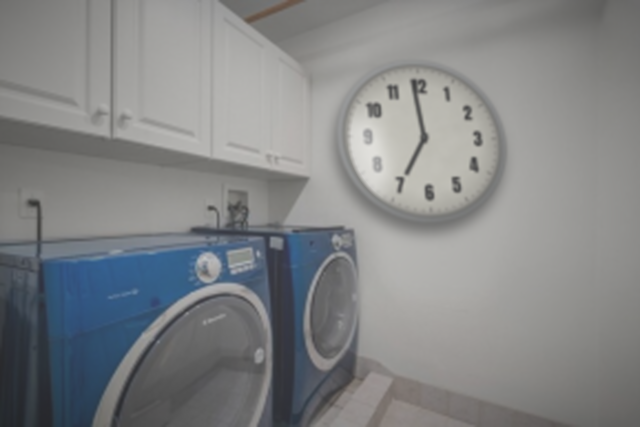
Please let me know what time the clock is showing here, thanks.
6:59
